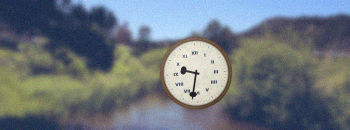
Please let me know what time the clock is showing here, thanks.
9:32
